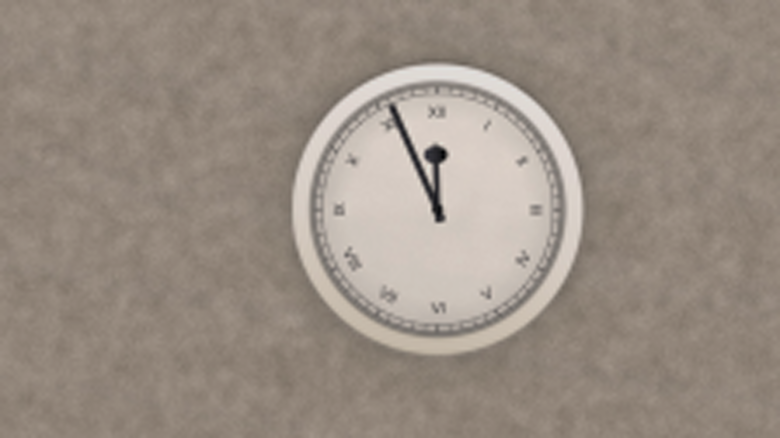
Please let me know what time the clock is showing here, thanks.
11:56
